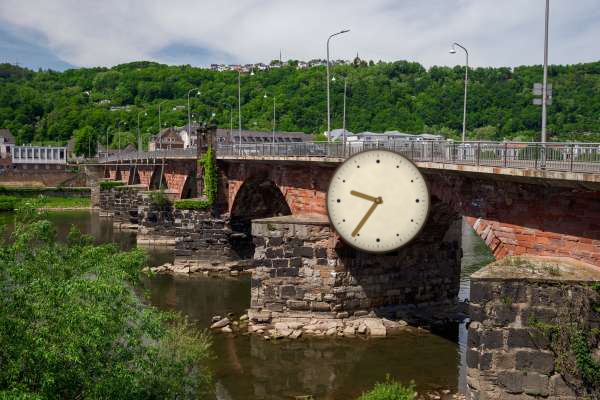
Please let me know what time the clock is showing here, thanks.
9:36
